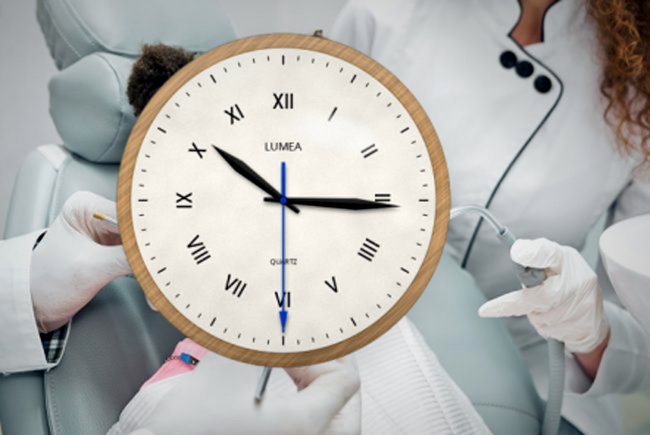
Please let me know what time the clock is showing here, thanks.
10:15:30
